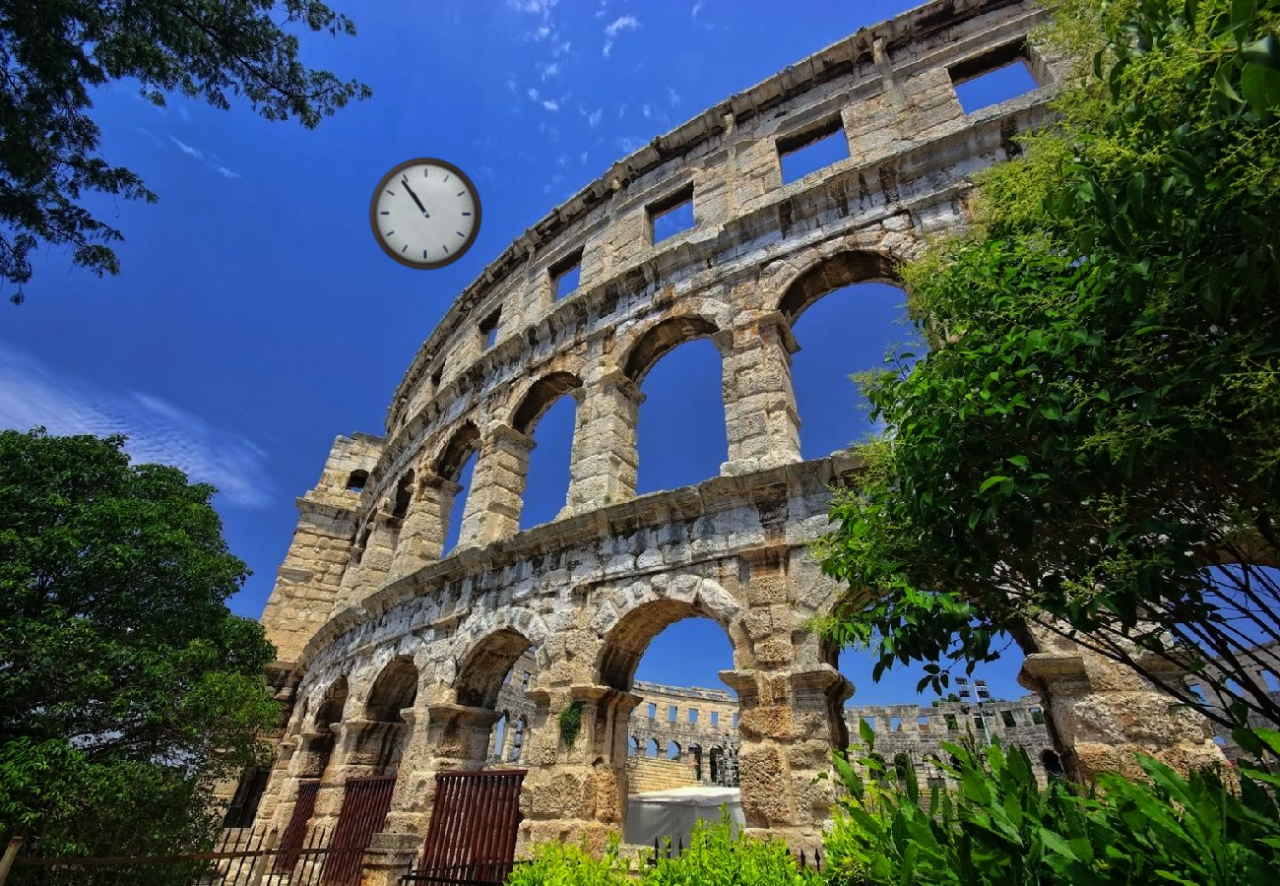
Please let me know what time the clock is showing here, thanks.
10:54
